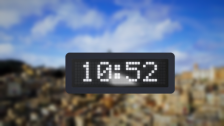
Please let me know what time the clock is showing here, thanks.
10:52
